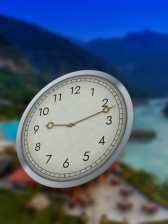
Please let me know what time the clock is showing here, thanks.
9:12
